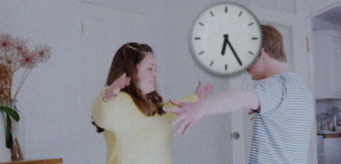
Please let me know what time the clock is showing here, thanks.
6:25
